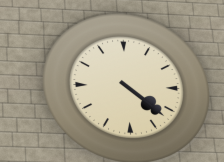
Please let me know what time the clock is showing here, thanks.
4:22
